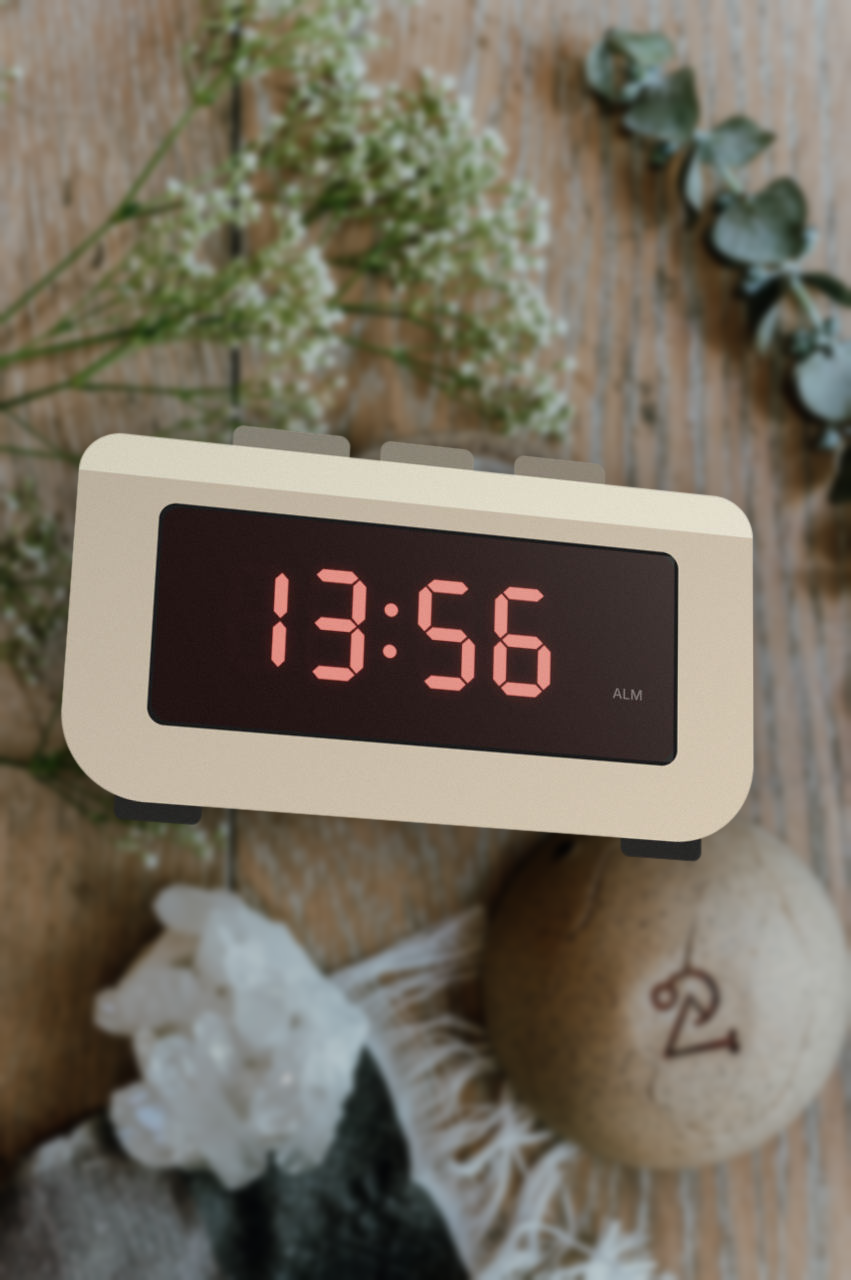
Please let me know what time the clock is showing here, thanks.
13:56
